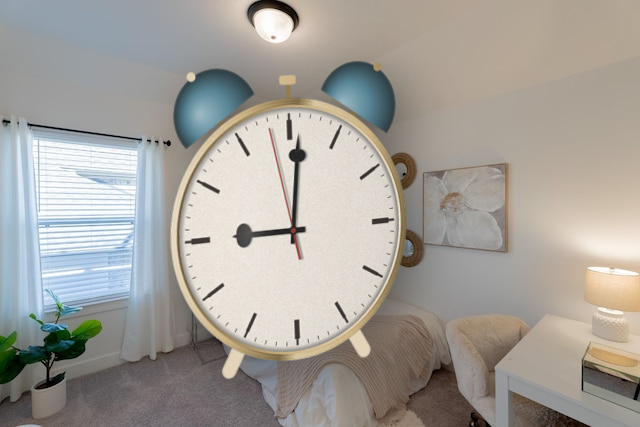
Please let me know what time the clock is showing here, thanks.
9:00:58
